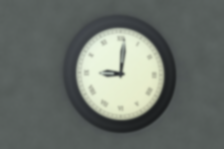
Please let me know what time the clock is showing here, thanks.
9:01
